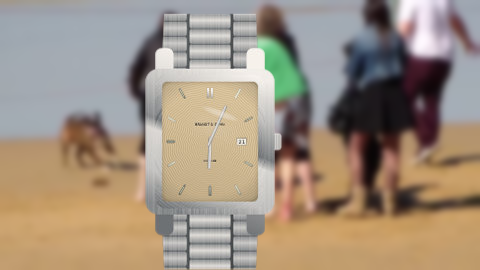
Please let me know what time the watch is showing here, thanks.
6:04
